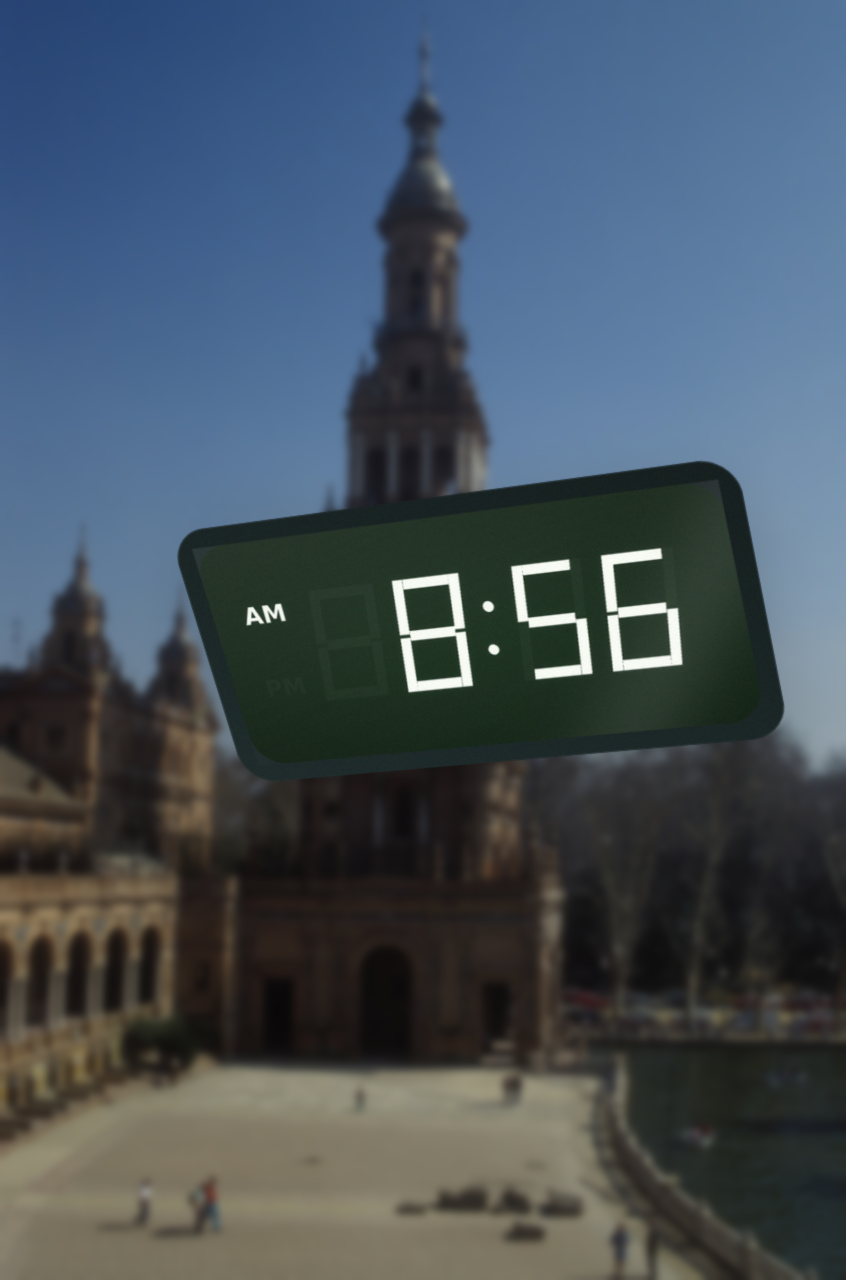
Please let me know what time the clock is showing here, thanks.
8:56
